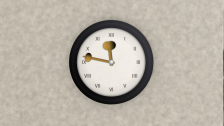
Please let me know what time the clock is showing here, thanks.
11:47
